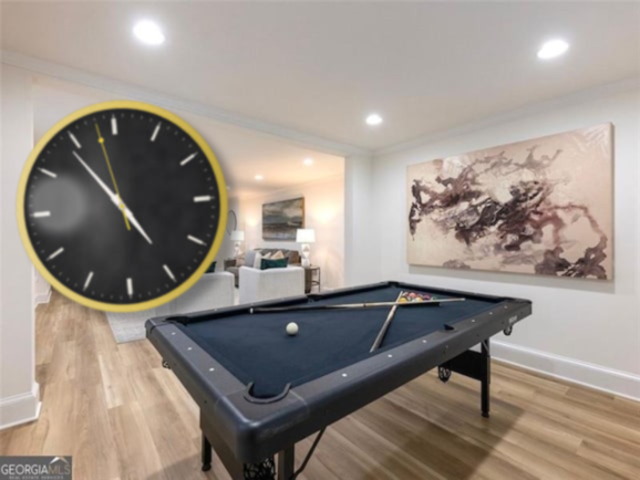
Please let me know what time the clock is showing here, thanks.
4:53:58
